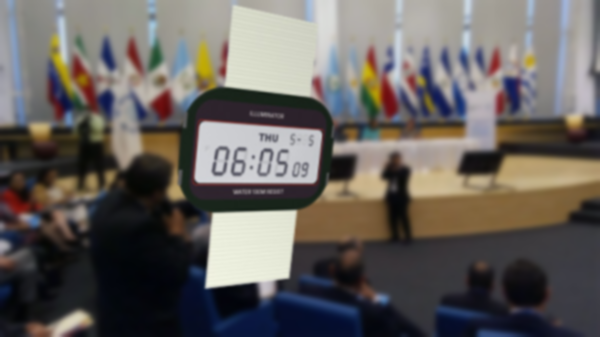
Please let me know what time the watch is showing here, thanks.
6:05:09
